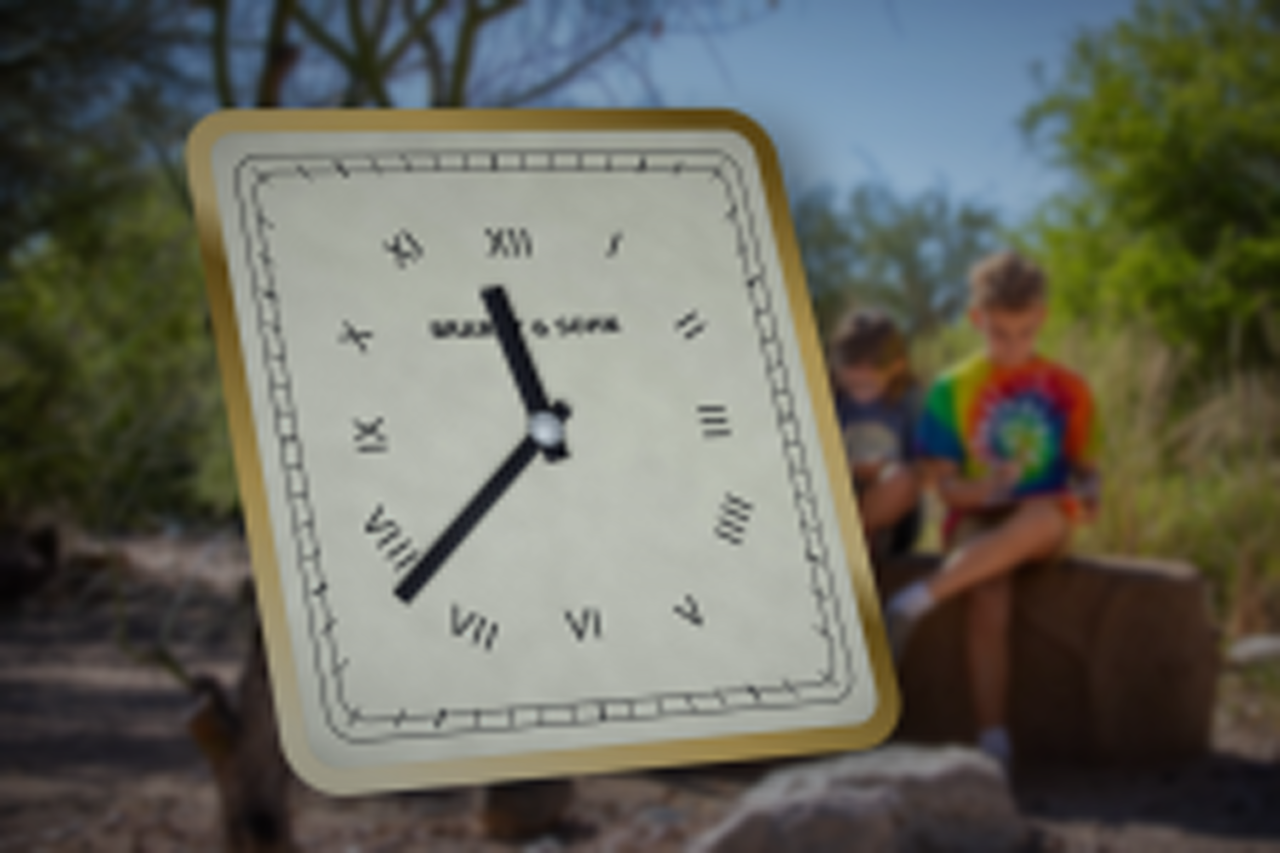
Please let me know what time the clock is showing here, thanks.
11:38
